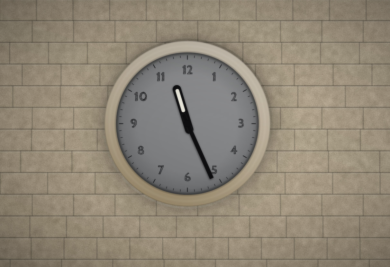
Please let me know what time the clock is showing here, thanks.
11:26
